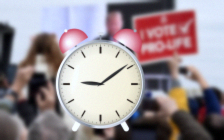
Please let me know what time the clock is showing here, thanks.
9:09
